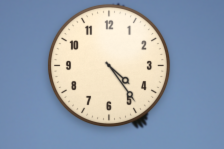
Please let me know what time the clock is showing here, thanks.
4:24
